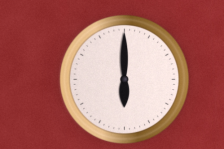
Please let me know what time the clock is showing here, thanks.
6:00
